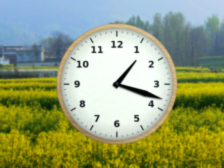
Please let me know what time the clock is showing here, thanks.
1:18
